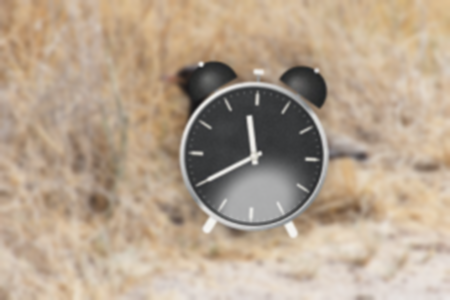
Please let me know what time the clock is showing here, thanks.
11:40
